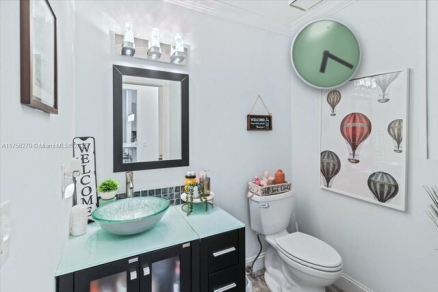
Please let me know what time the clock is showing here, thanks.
6:19
